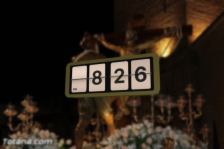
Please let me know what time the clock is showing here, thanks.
8:26
